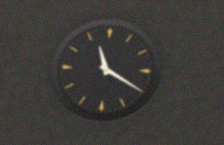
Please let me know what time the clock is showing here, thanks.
11:20
